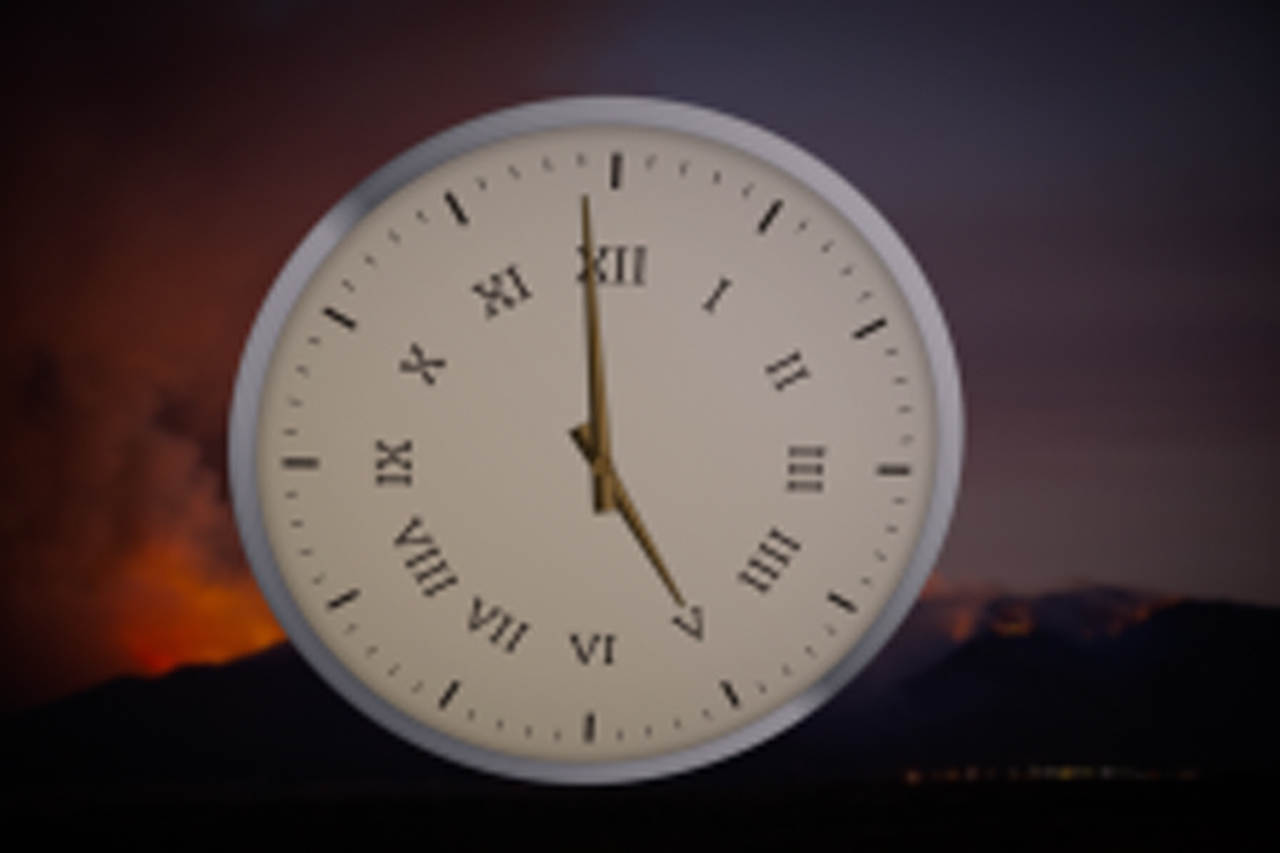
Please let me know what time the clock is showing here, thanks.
4:59
